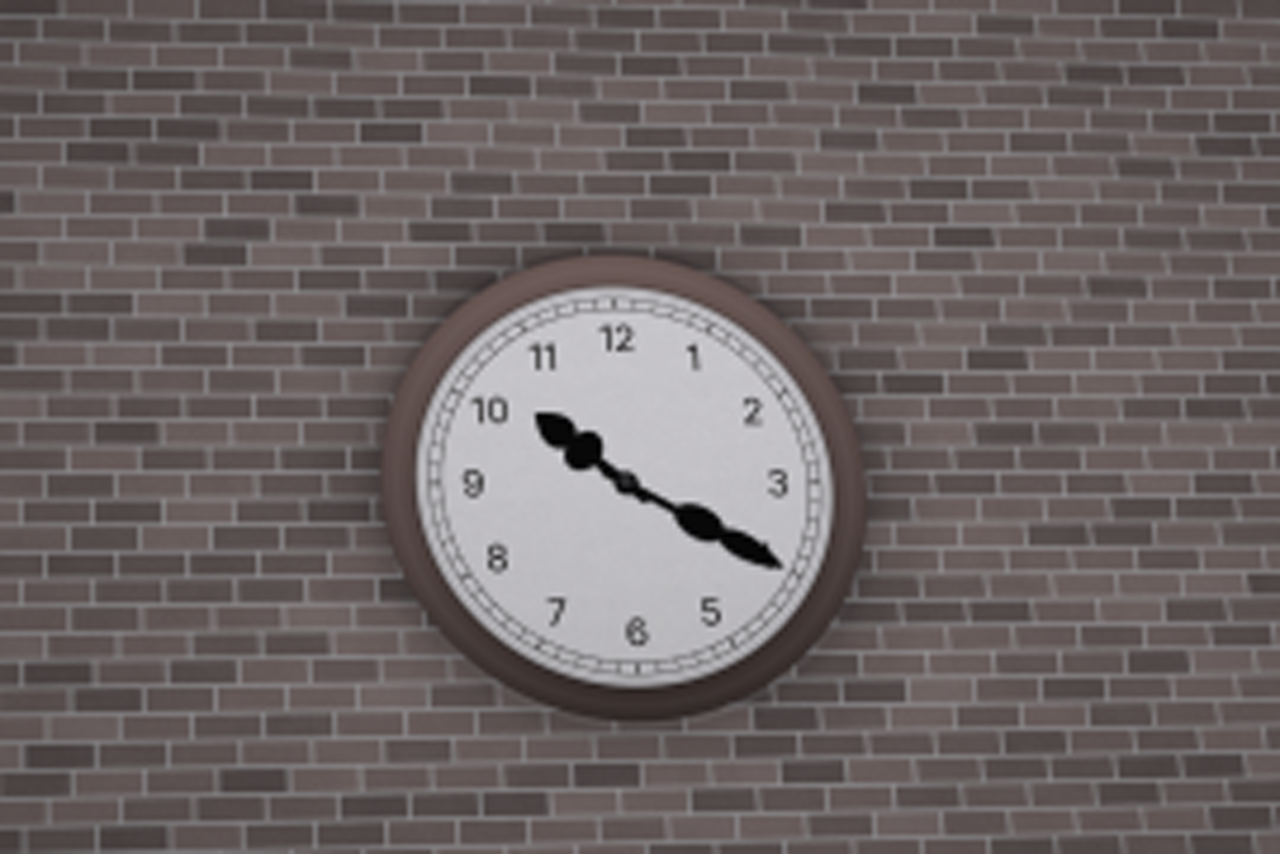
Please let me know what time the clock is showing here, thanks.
10:20
